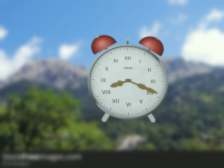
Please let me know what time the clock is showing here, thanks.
8:19
